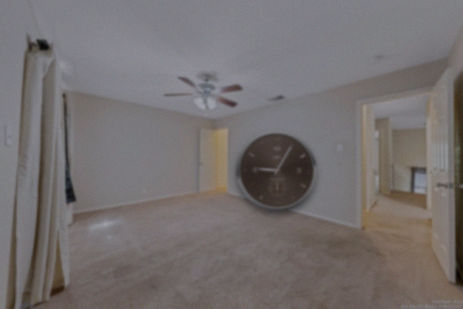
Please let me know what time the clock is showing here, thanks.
9:05
